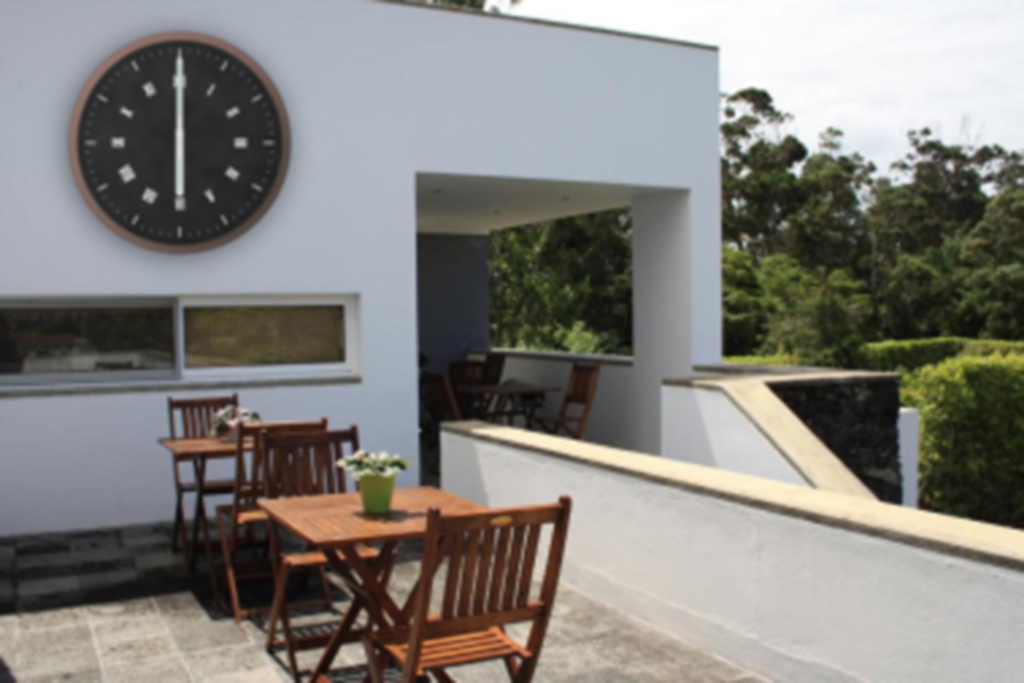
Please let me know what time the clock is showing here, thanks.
6:00
